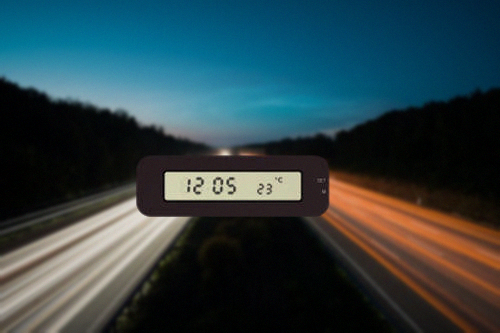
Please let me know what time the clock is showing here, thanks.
12:05
